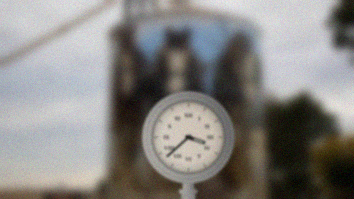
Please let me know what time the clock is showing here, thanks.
3:38
